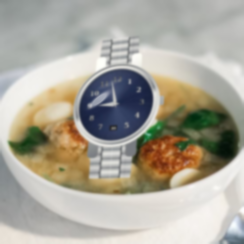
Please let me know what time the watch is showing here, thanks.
8:58
